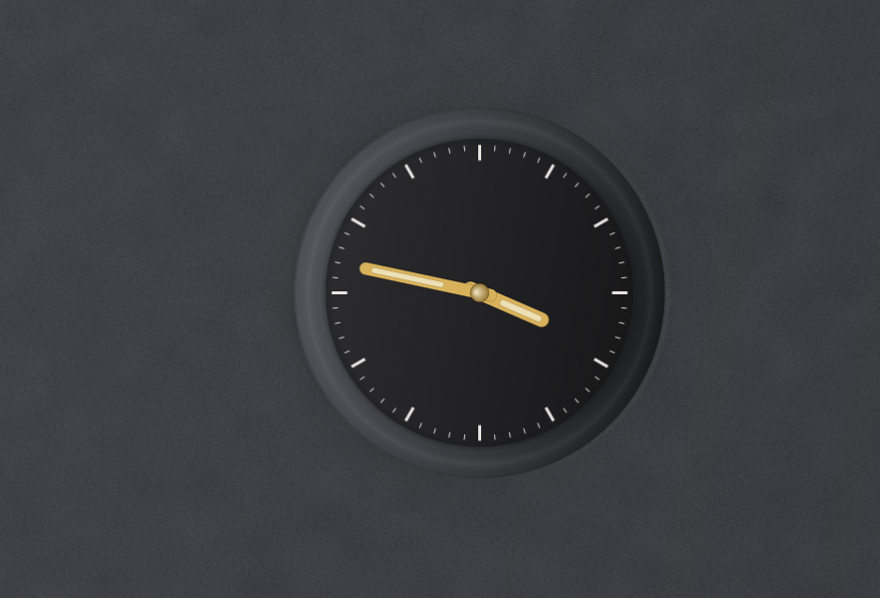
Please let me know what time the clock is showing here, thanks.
3:47
